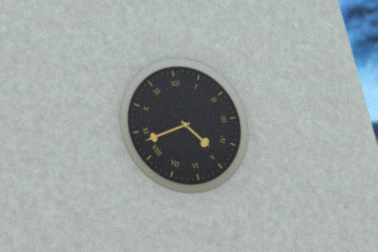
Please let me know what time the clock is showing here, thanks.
4:43
